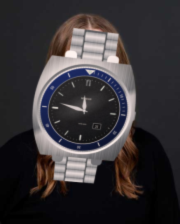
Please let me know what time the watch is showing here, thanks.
11:47
